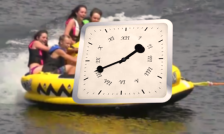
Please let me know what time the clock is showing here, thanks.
1:41
